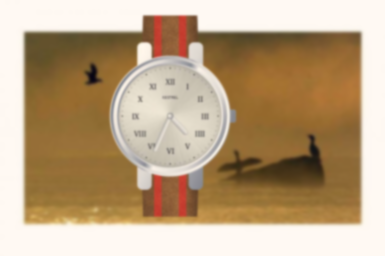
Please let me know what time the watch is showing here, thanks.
4:34
